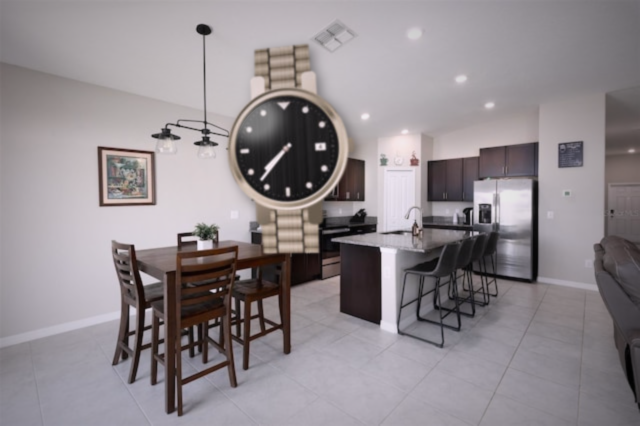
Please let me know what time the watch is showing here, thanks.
7:37
